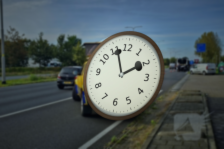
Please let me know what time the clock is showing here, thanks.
1:56
